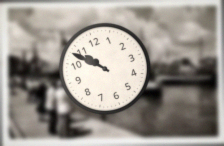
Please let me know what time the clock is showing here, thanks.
10:53
